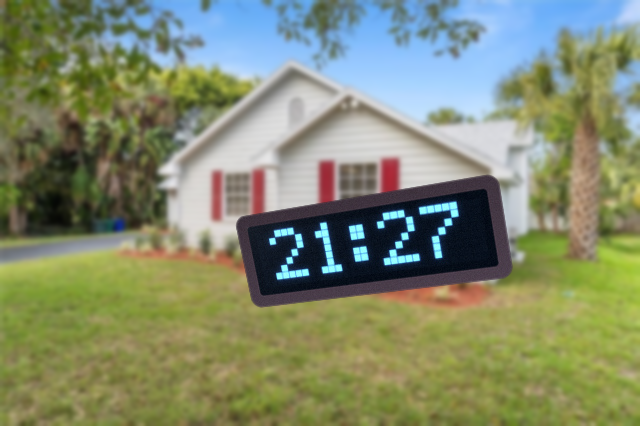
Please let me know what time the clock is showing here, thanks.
21:27
